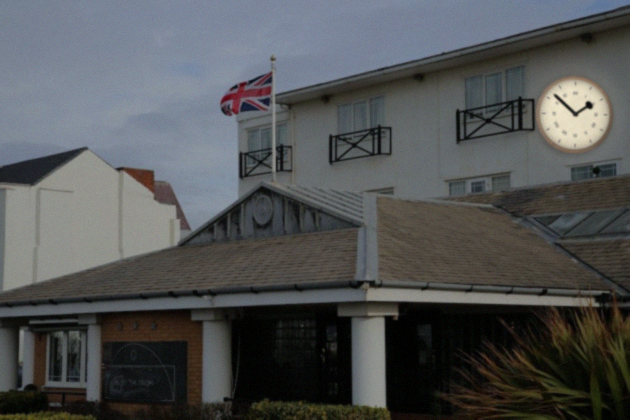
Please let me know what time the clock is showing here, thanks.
1:52
